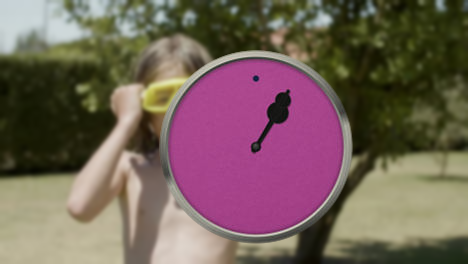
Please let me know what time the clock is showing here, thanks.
1:05
